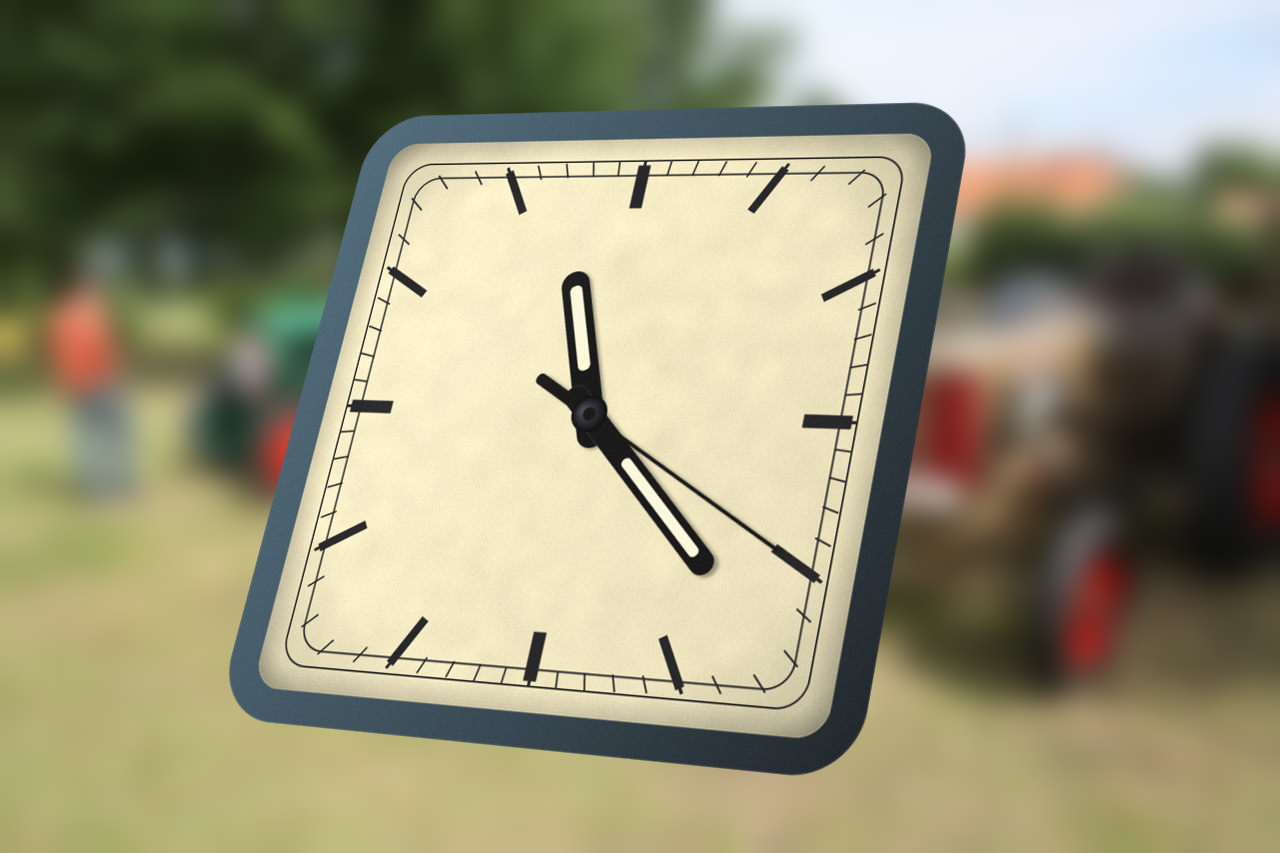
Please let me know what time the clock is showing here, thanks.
11:22:20
